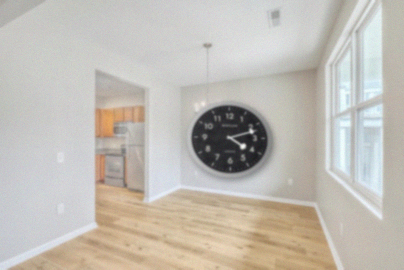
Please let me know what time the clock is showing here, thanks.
4:12
